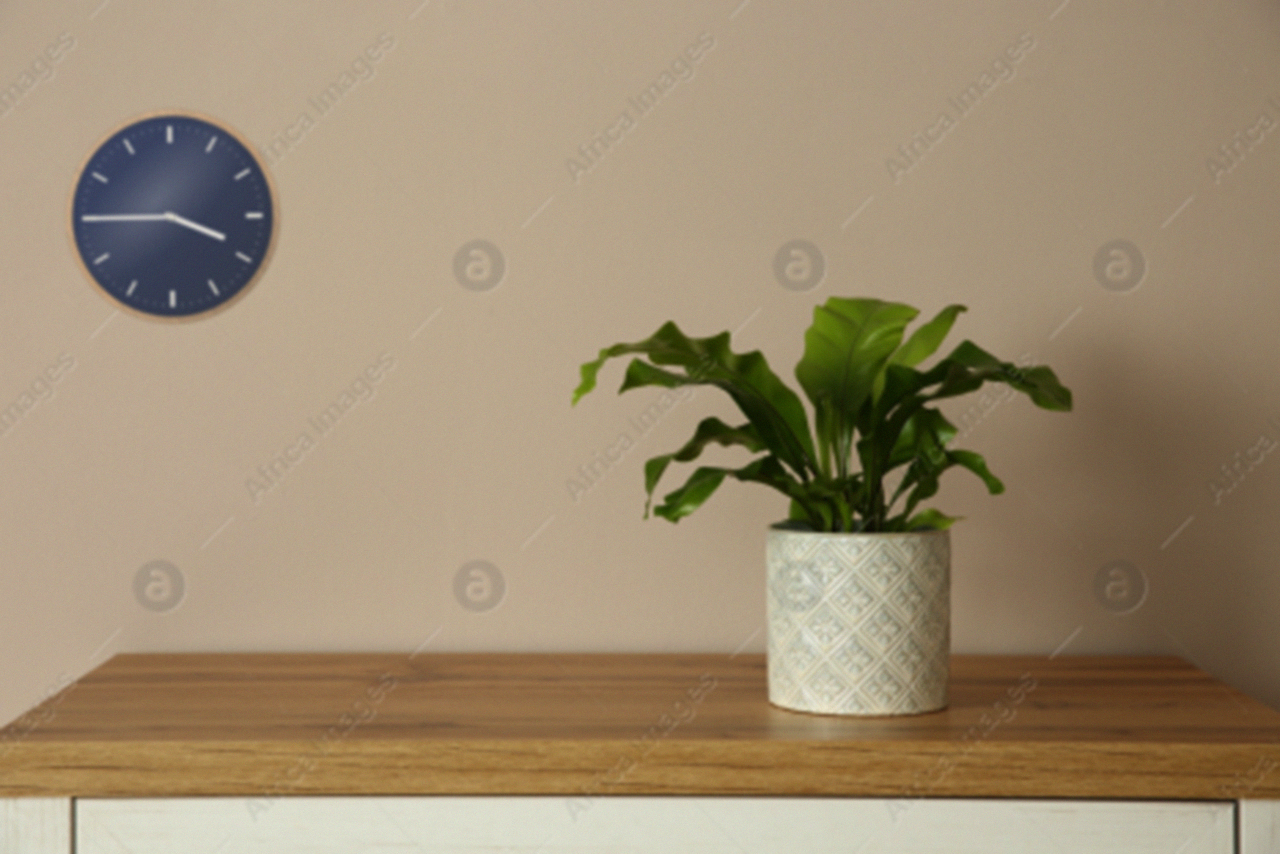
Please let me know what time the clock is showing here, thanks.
3:45
